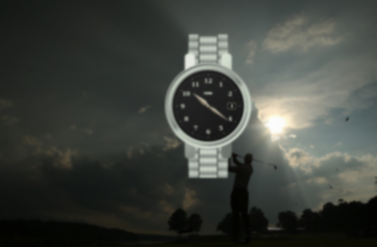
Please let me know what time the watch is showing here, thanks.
10:21
